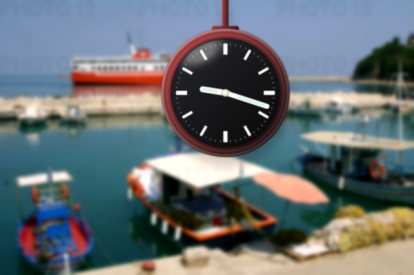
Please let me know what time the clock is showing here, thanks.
9:18
